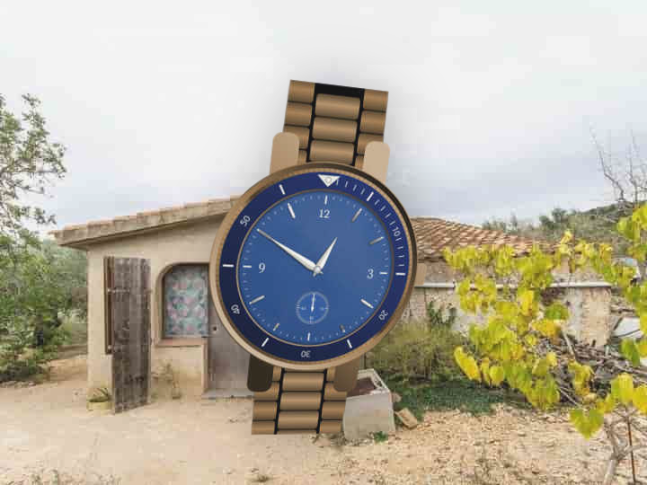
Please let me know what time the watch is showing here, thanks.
12:50
